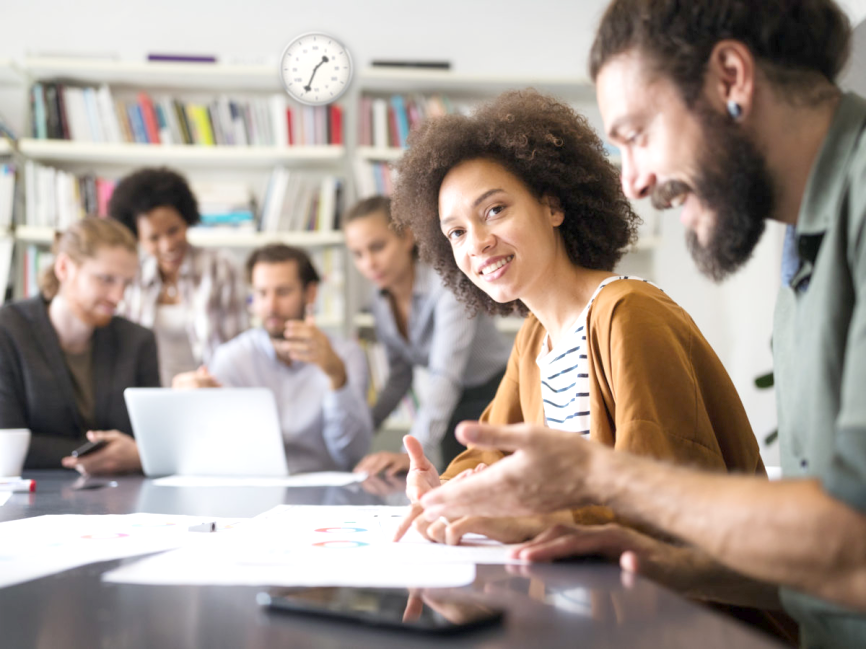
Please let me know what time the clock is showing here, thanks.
1:34
